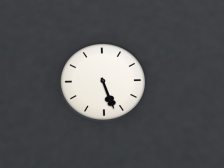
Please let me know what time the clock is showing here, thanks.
5:27
